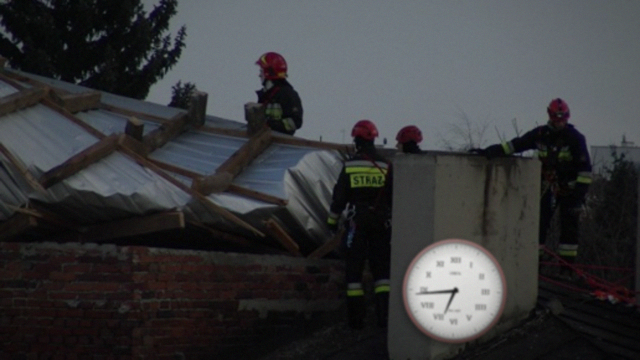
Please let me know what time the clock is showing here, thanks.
6:44
